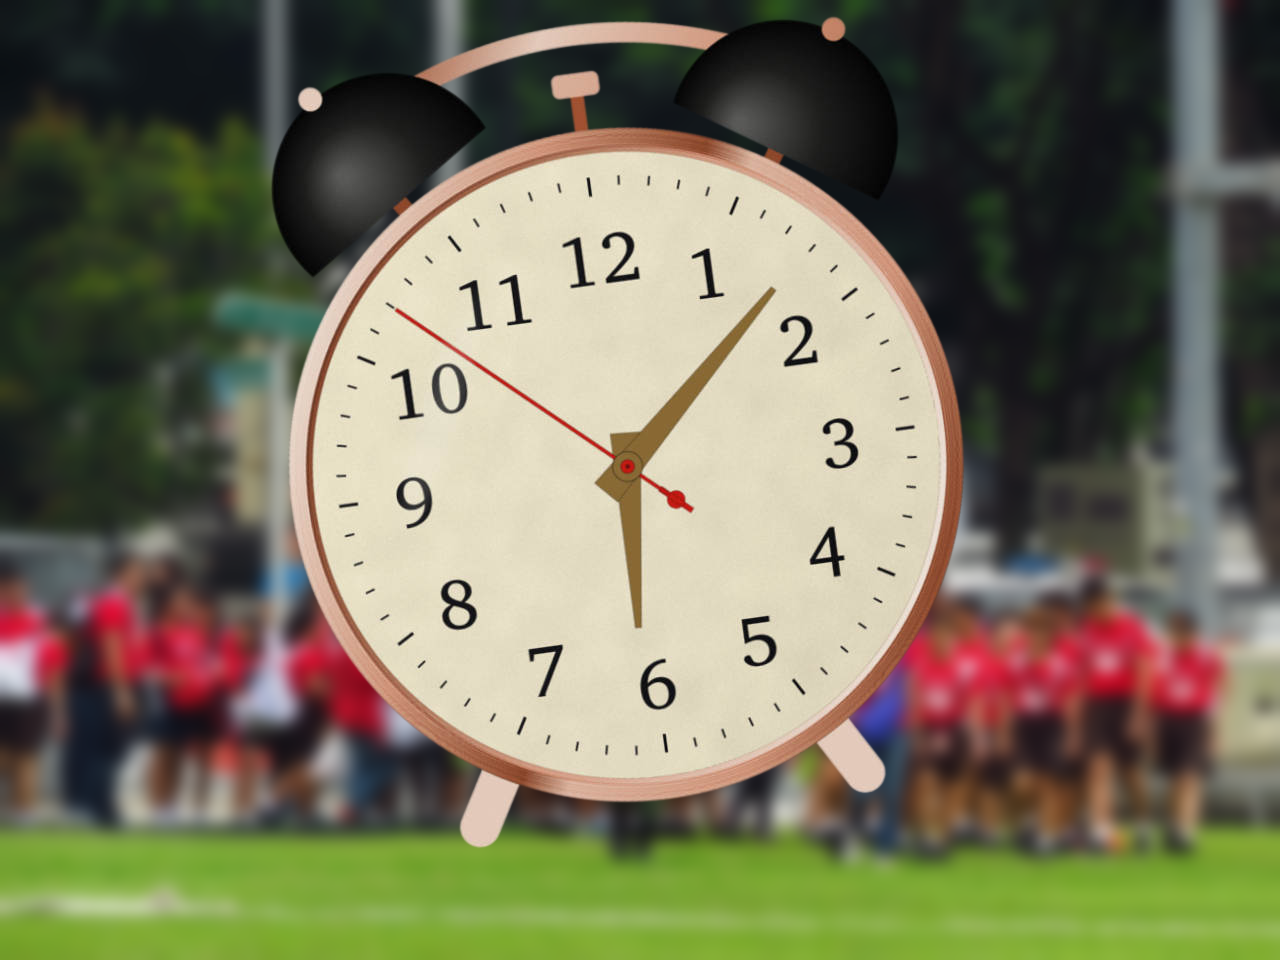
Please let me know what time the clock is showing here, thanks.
6:07:52
